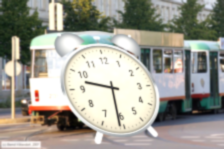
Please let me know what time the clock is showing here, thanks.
9:31
